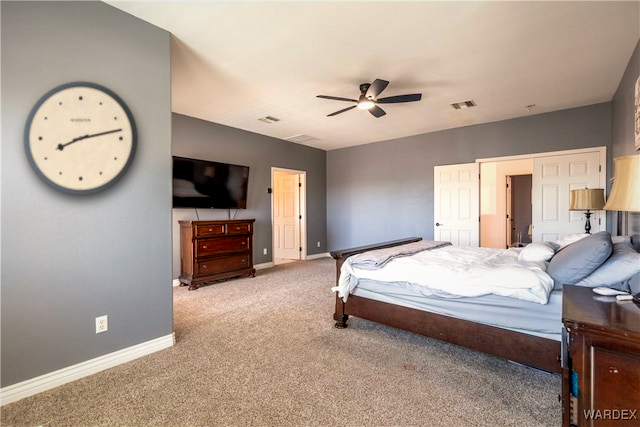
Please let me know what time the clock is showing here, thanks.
8:13
